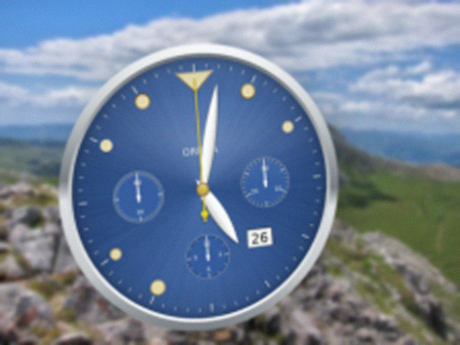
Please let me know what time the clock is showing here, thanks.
5:02
